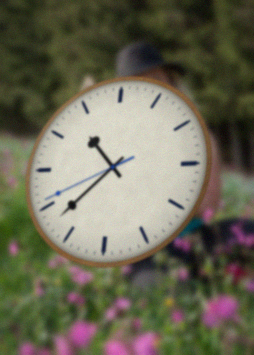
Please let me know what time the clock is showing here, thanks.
10:37:41
